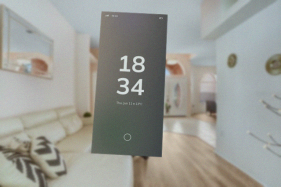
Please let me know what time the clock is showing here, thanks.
18:34
